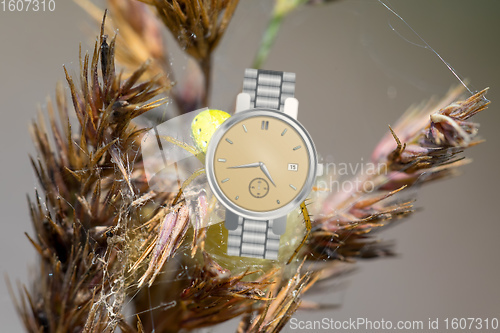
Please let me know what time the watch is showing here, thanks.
4:43
